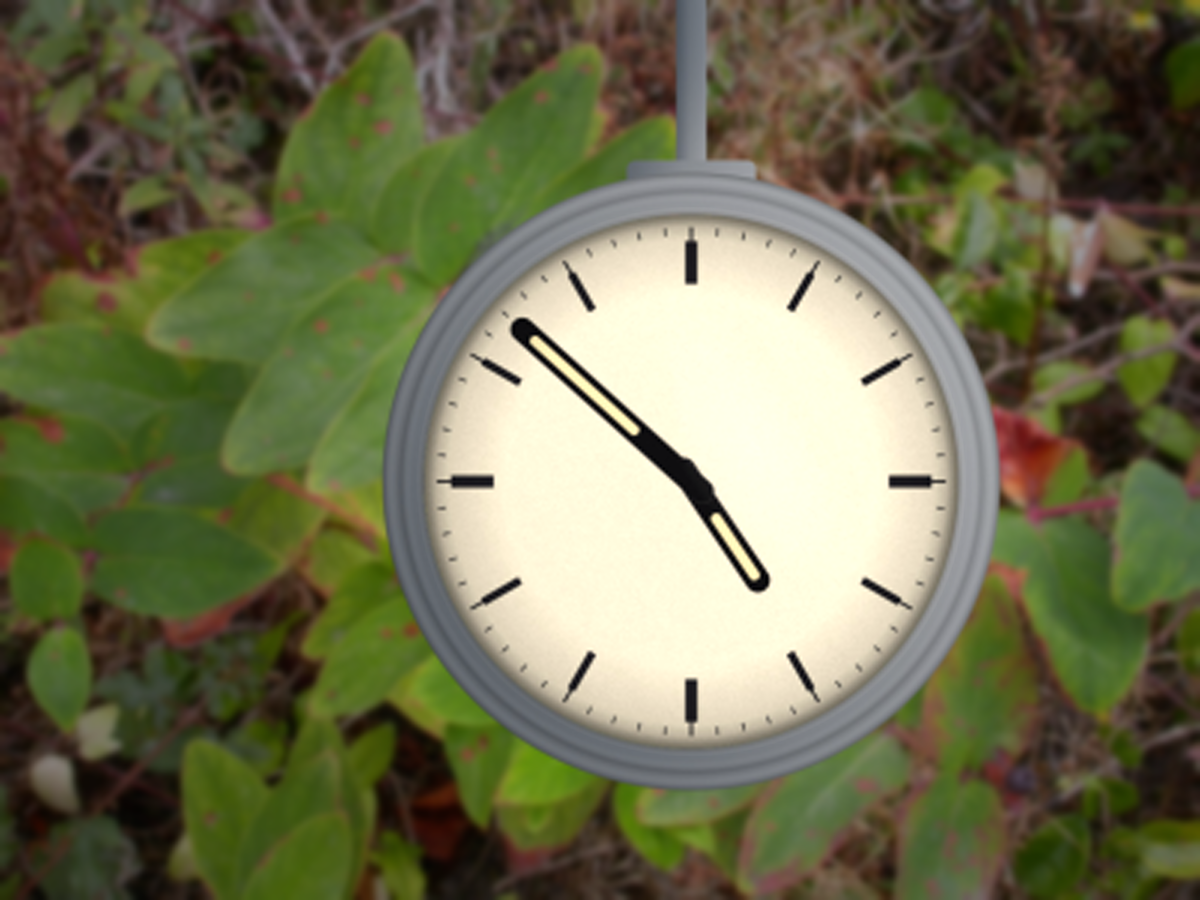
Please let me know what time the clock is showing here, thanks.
4:52
